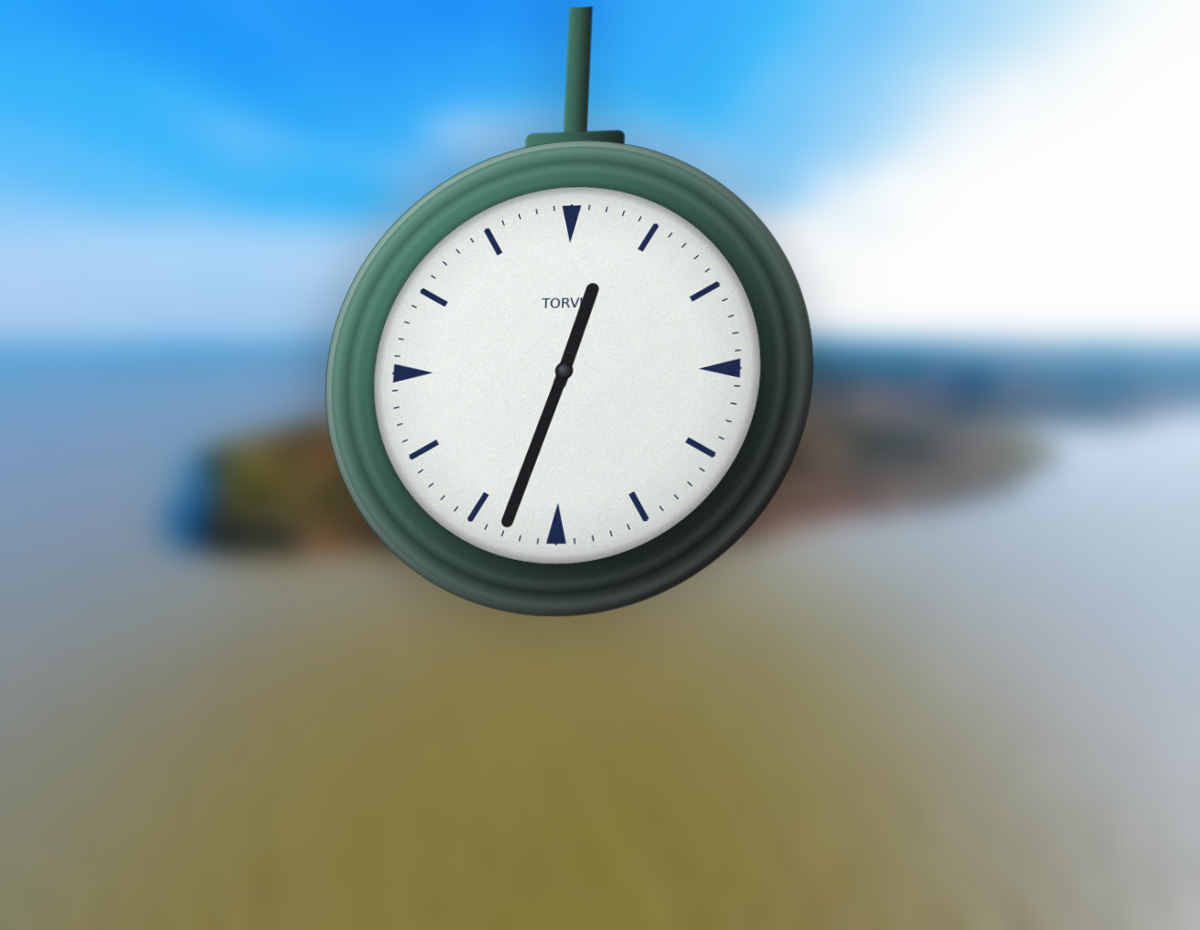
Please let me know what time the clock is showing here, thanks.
12:33
